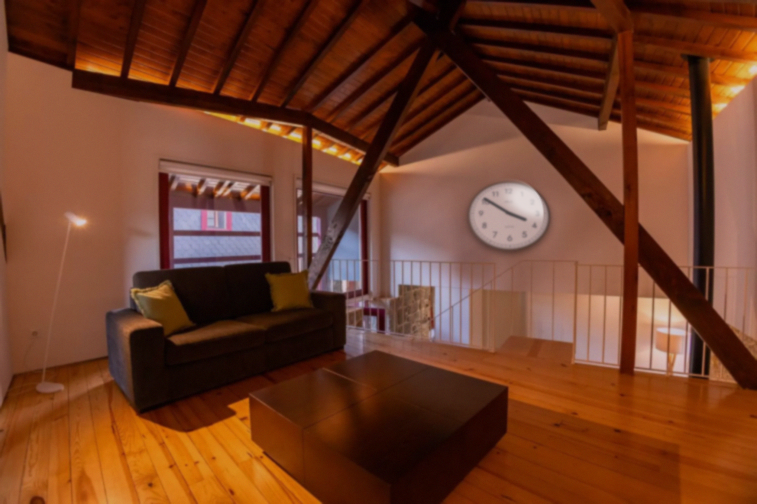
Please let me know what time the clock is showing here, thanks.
3:51
